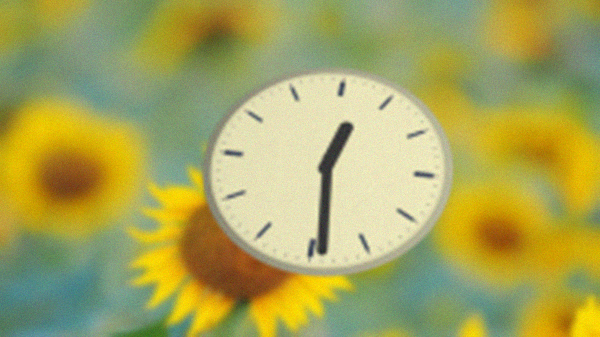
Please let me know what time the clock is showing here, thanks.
12:29
